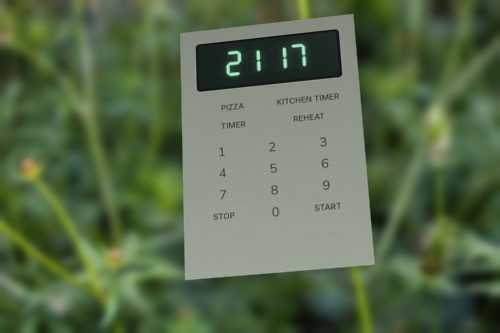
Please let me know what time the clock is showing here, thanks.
21:17
